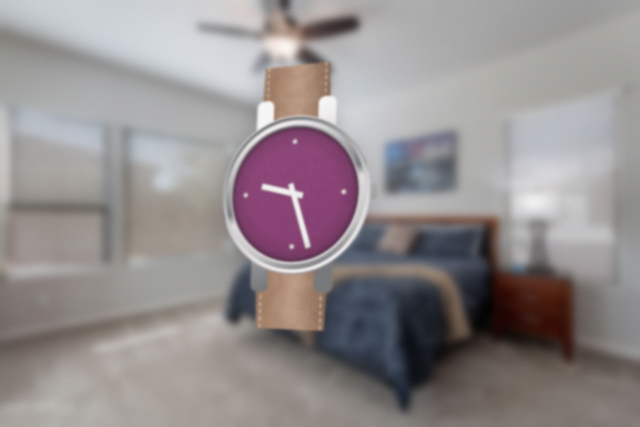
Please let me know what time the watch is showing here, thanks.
9:27
